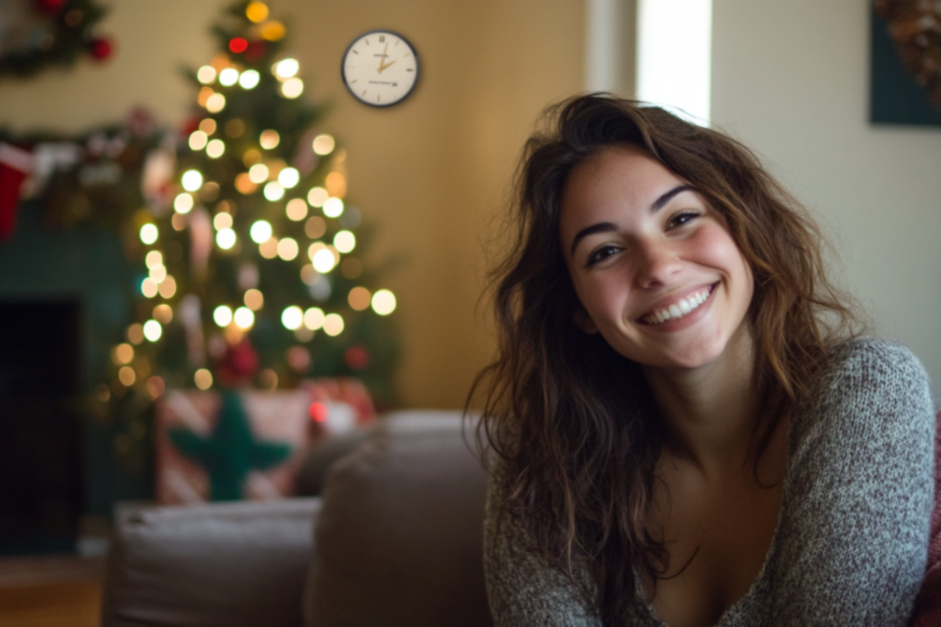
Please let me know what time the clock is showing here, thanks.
2:02
